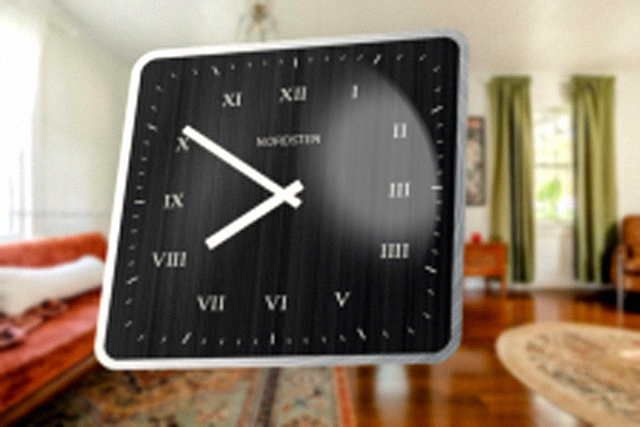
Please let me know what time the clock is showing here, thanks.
7:51
